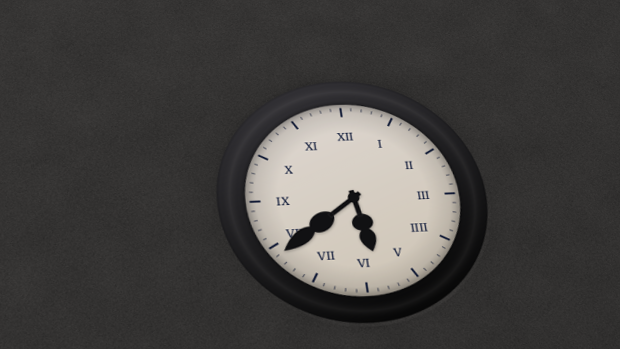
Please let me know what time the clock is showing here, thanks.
5:39
